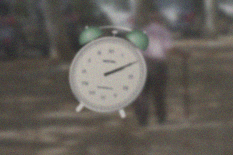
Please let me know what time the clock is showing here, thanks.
2:10
